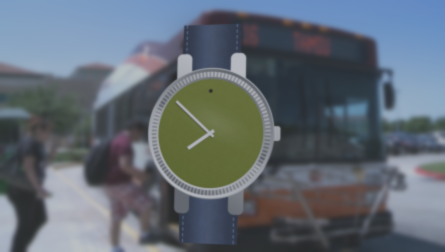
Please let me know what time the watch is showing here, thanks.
7:52
